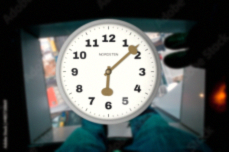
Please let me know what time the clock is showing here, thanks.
6:08
